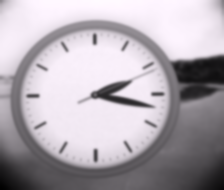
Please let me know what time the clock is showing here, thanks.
2:17:11
